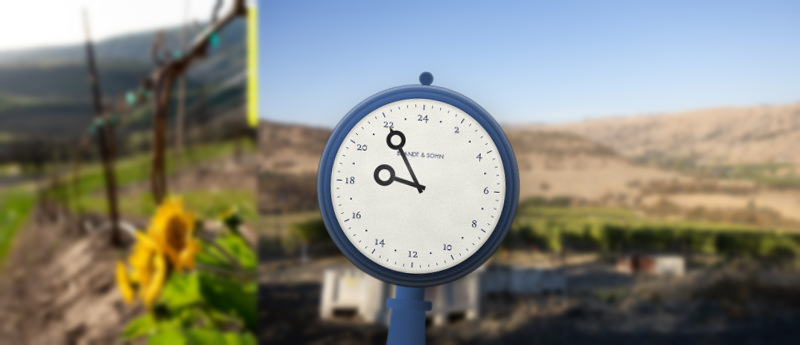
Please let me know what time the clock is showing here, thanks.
18:55
